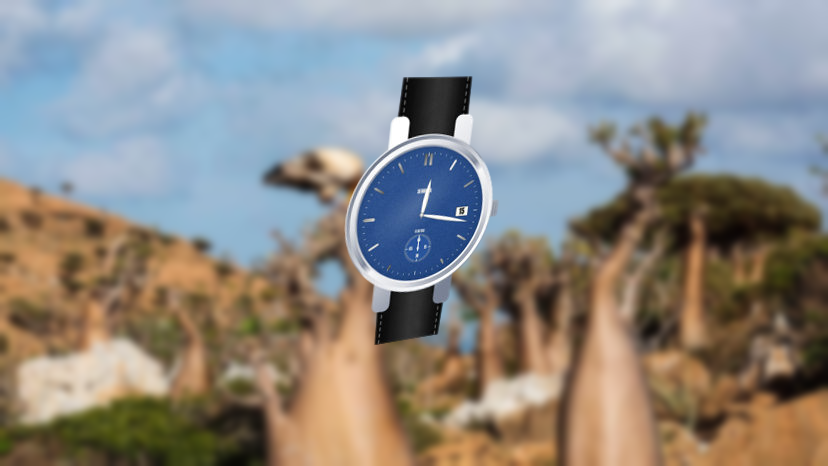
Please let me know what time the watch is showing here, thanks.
12:17
